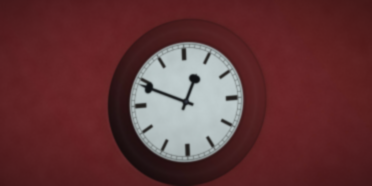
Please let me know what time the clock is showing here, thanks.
12:49
